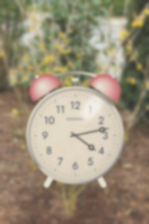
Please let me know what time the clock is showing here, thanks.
4:13
